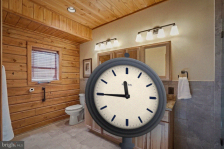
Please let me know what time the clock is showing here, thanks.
11:45
